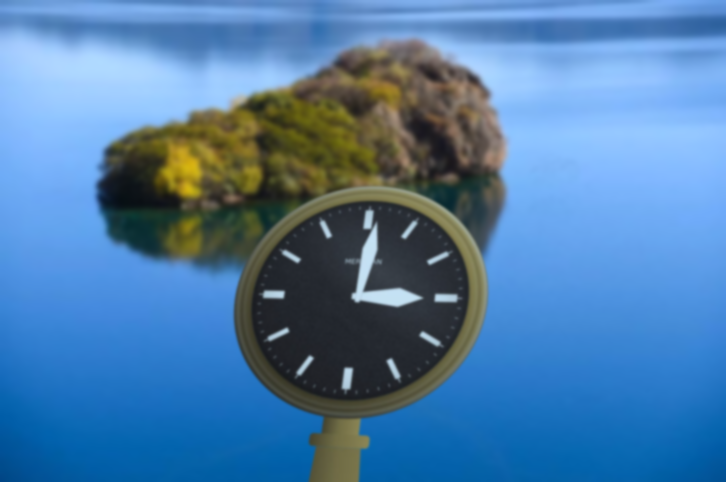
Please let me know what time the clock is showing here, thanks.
3:01
